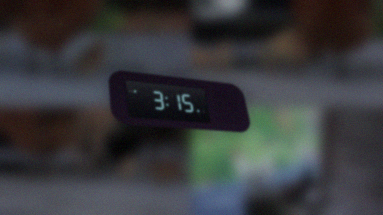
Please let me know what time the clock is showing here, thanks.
3:15
